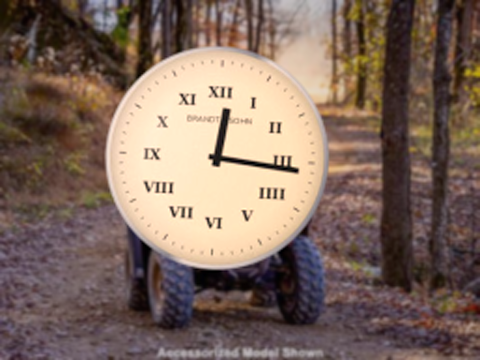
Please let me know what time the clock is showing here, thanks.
12:16
